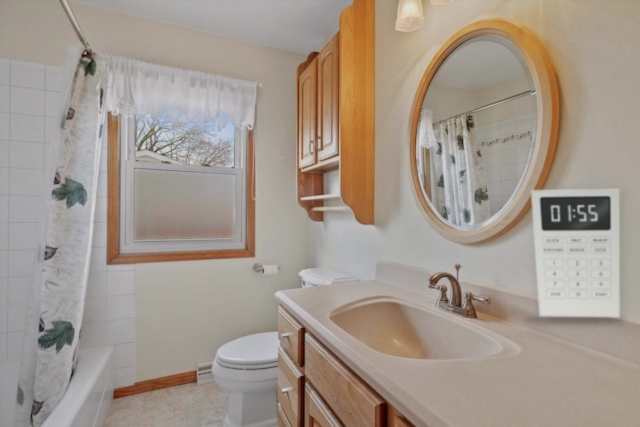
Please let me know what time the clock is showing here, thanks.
1:55
